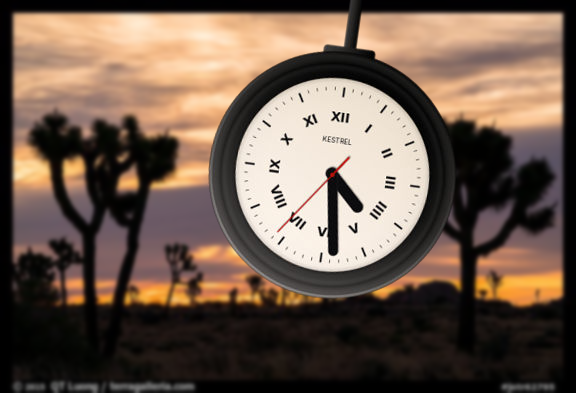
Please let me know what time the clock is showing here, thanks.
4:28:36
